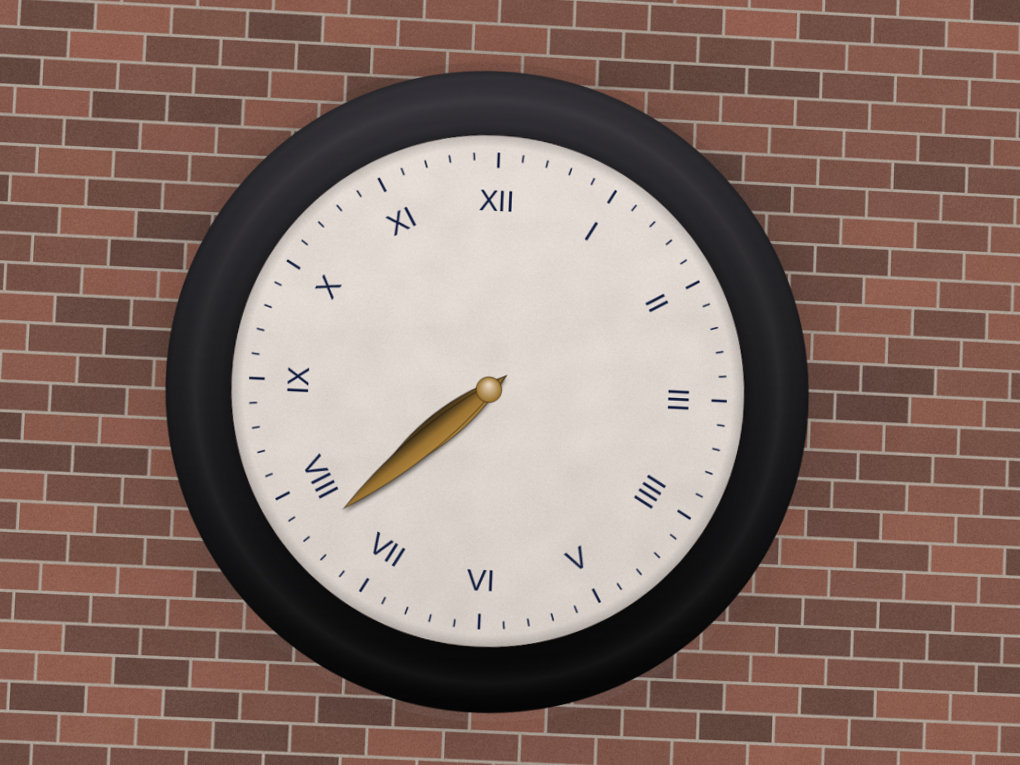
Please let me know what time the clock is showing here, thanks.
7:38
